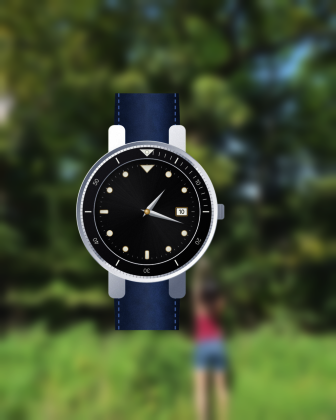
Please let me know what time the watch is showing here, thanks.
1:18
